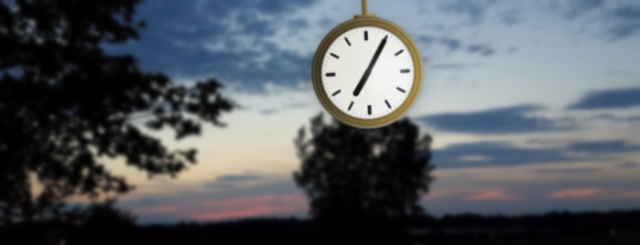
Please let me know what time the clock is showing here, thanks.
7:05
